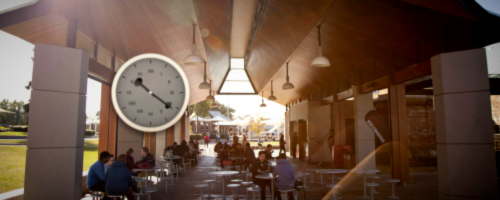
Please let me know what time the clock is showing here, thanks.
10:21
